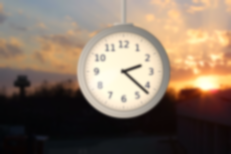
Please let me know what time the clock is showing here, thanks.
2:22
